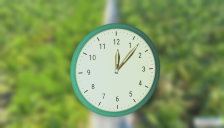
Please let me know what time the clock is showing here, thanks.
12:07
